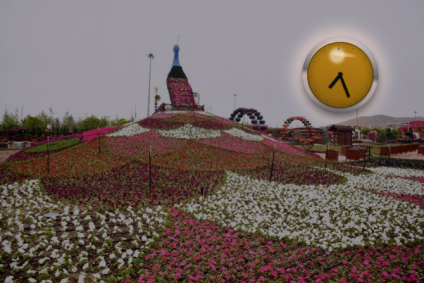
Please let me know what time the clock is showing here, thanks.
7:27
